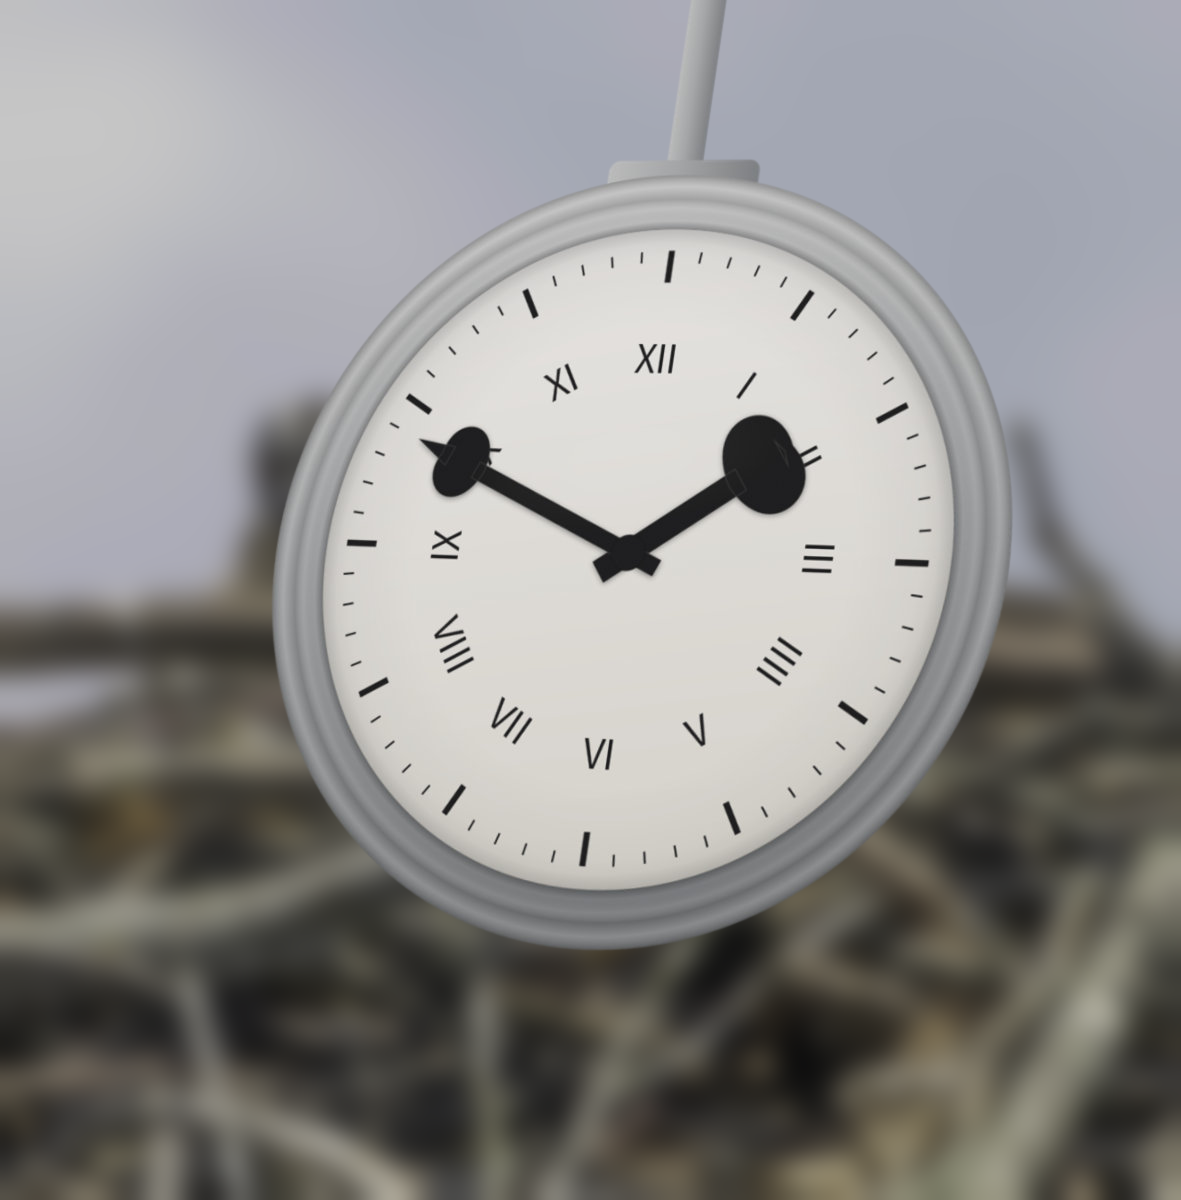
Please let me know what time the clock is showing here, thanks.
1:49
